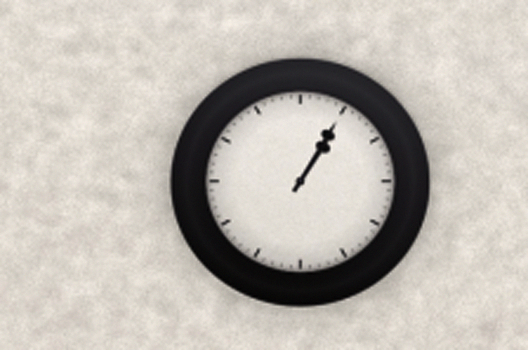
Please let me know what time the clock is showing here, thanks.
1:05
